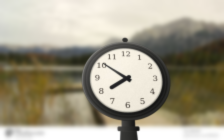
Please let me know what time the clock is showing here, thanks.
7:51
